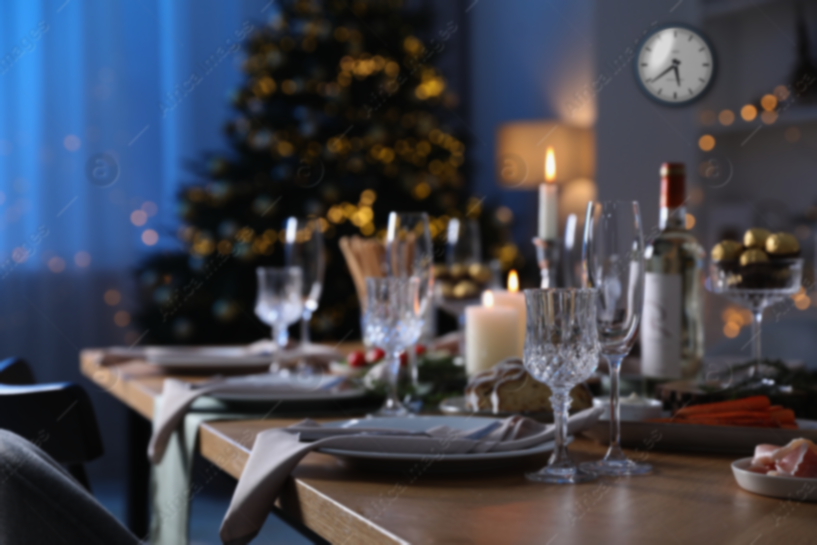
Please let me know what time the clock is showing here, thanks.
5:39
